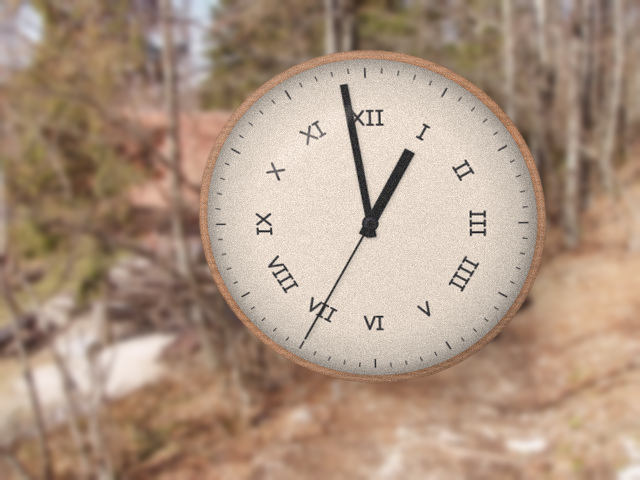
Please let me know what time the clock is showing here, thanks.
12:58:35
